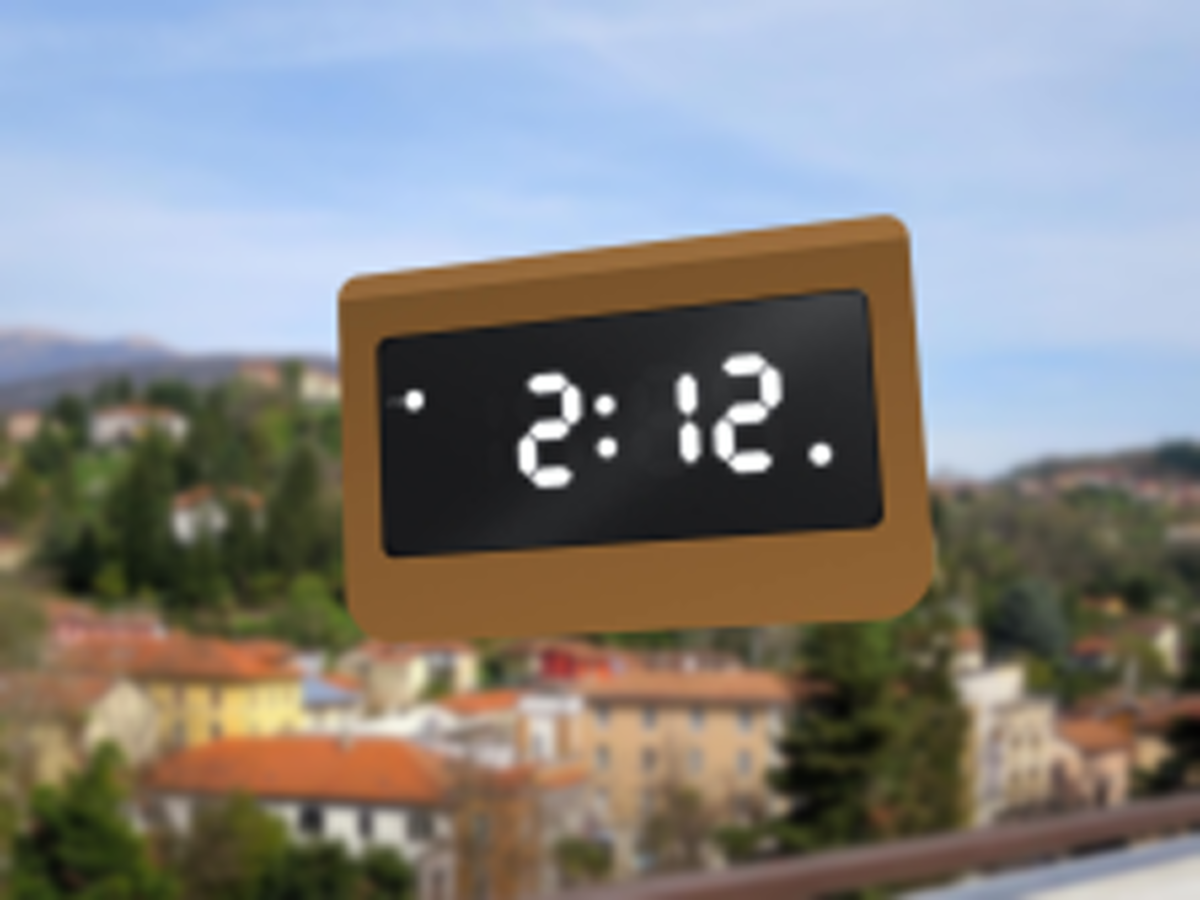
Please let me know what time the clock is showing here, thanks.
2:12
